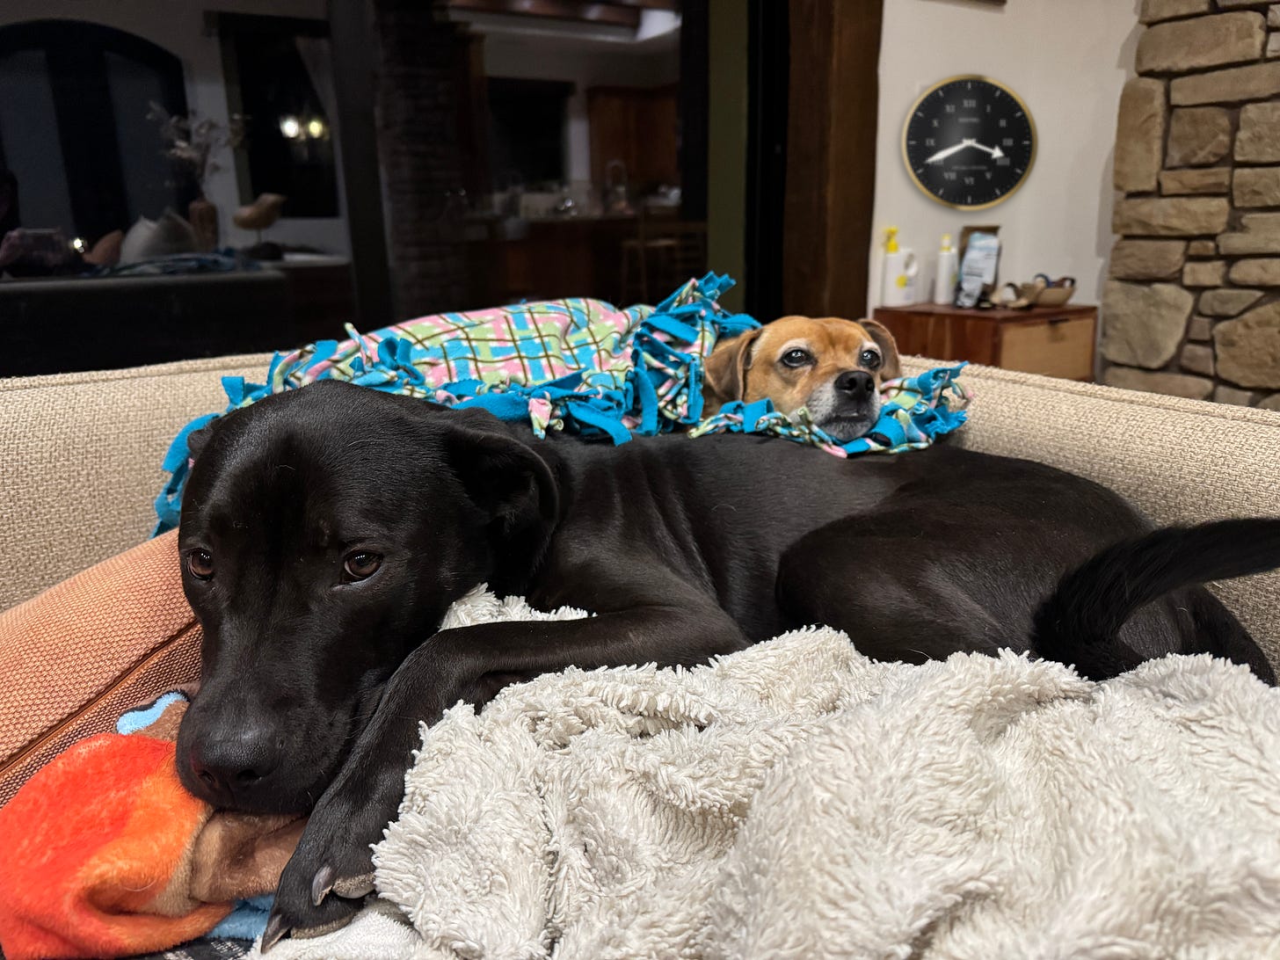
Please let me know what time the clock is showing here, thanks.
3:41
